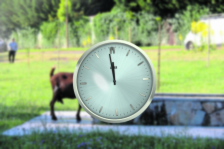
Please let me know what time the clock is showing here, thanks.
11:59
